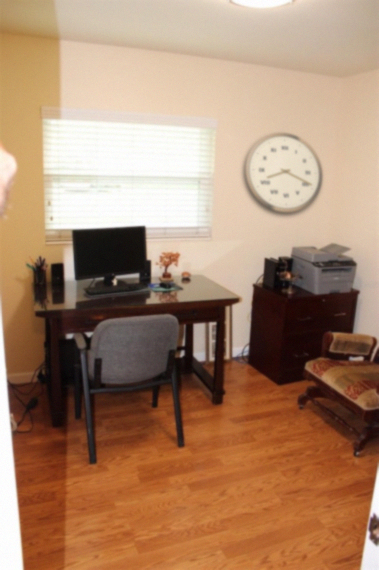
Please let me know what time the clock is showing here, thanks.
8:19
